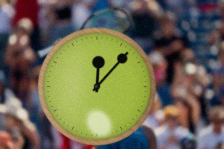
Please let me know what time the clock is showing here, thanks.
12:07
